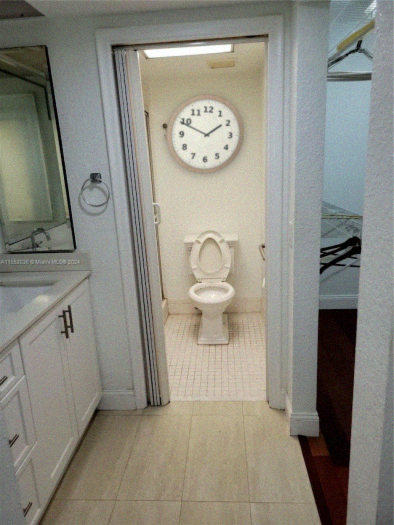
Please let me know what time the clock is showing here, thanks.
1:49
